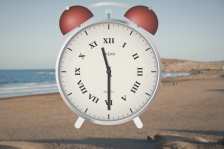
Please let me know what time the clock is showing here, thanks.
11:30
